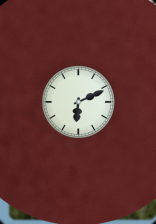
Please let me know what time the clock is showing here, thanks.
6:11
